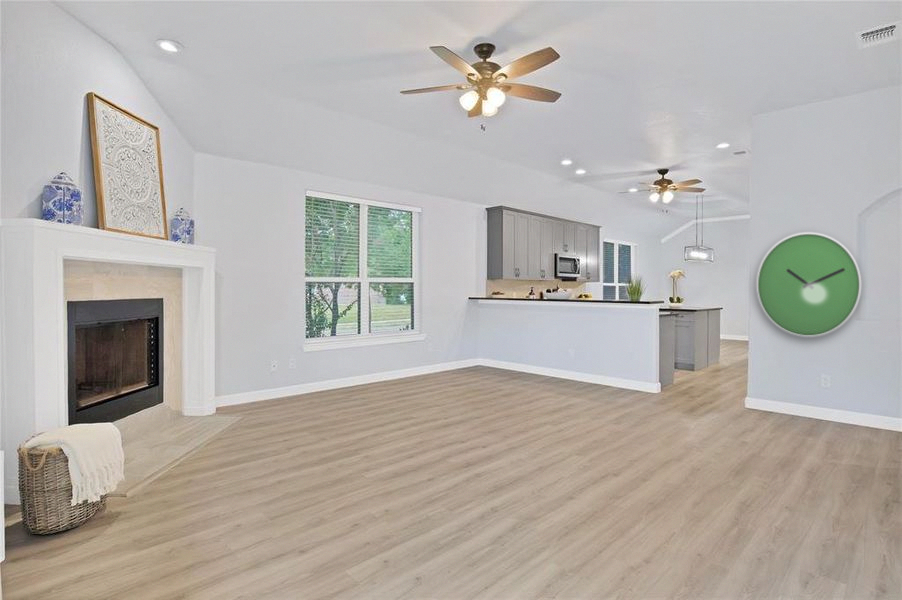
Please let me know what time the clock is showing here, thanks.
10:11
